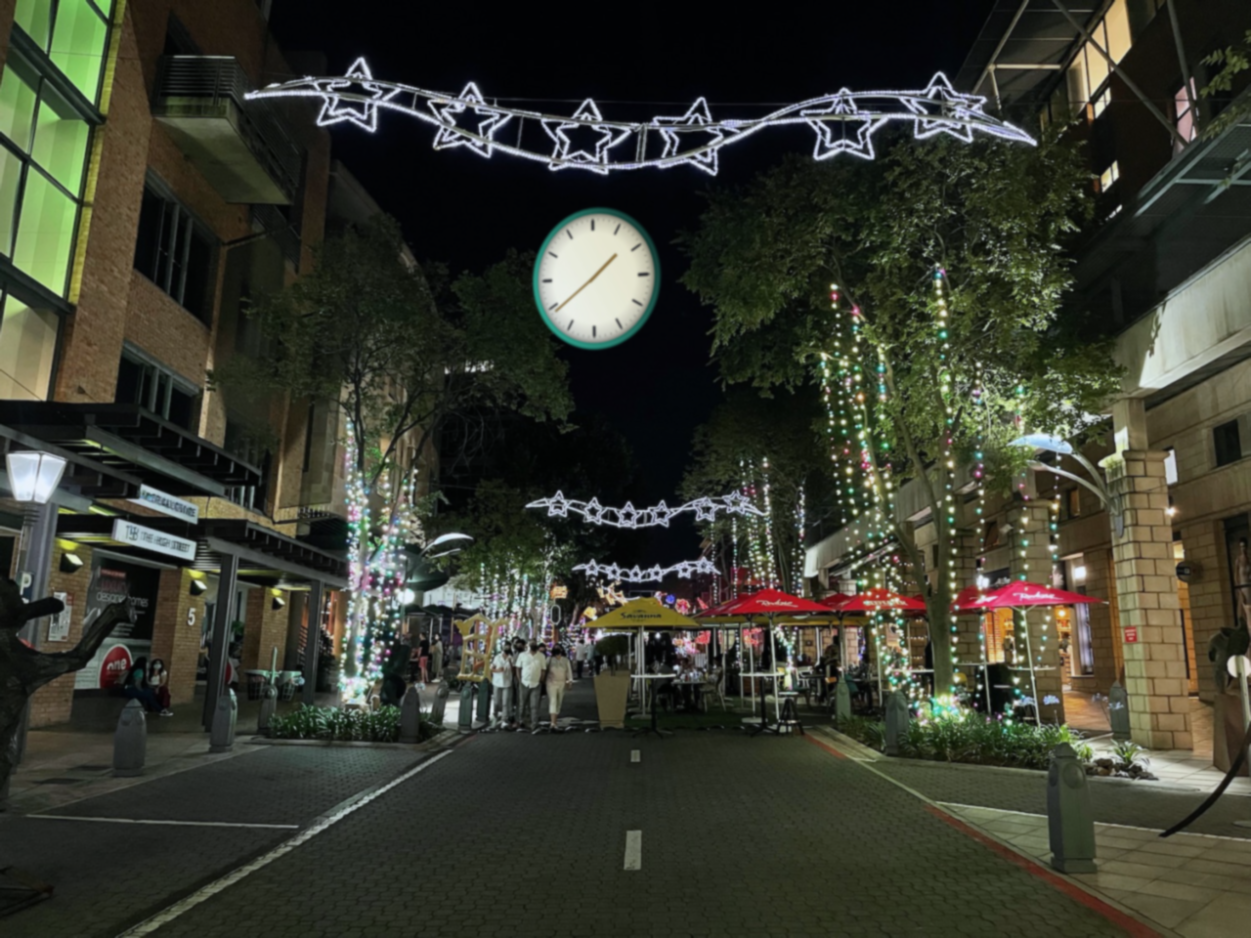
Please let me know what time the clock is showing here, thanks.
1:39
